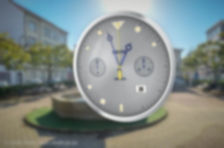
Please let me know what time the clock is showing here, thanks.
12:57
